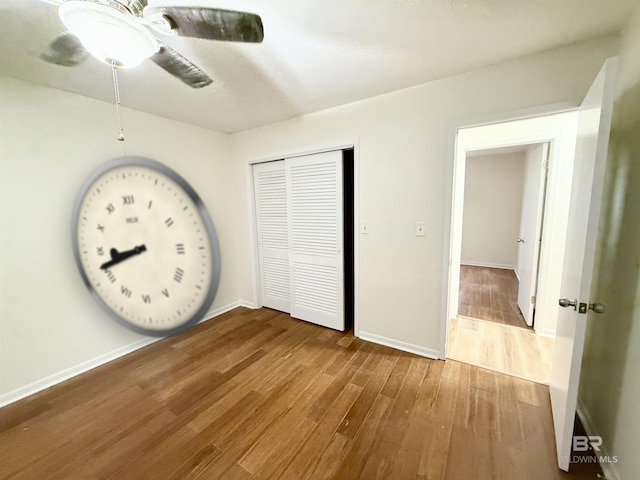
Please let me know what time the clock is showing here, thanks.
8:42
